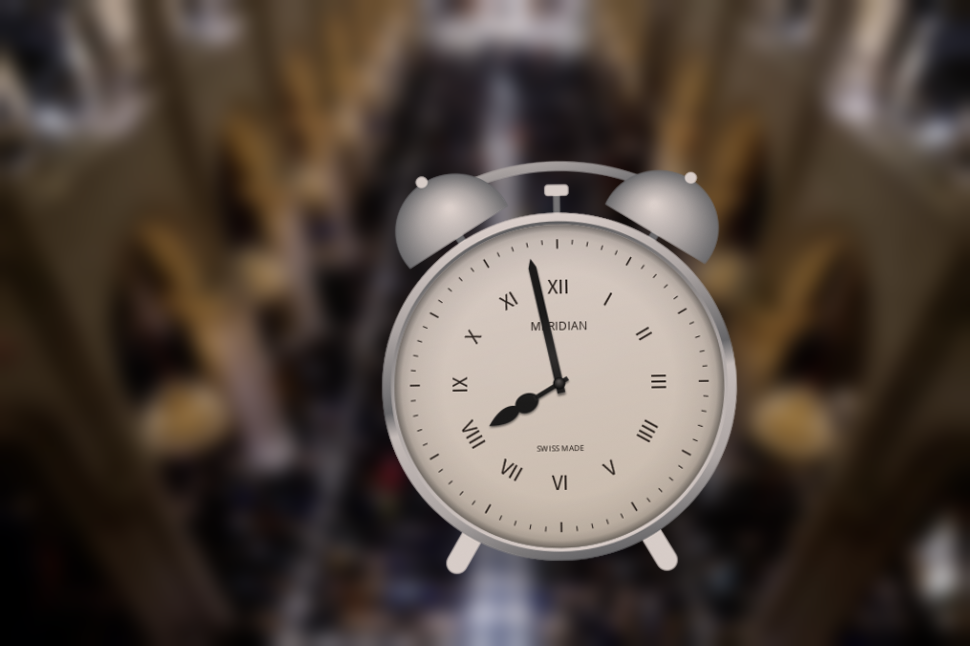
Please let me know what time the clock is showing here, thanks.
7:58
